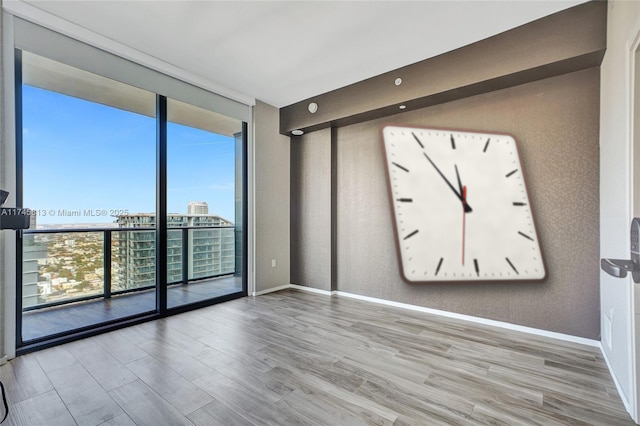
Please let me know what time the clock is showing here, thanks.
11:54:32
